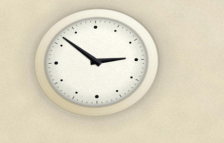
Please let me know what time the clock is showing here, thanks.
2:52
